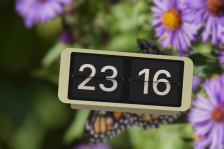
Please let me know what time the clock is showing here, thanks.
23:16
